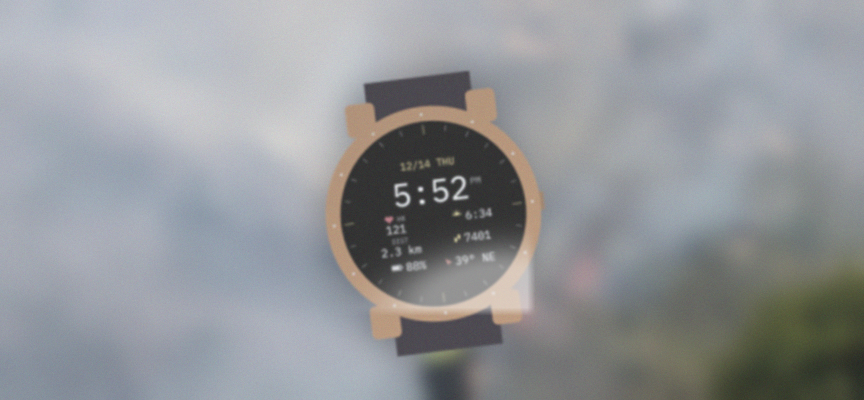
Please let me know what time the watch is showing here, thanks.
5:52
